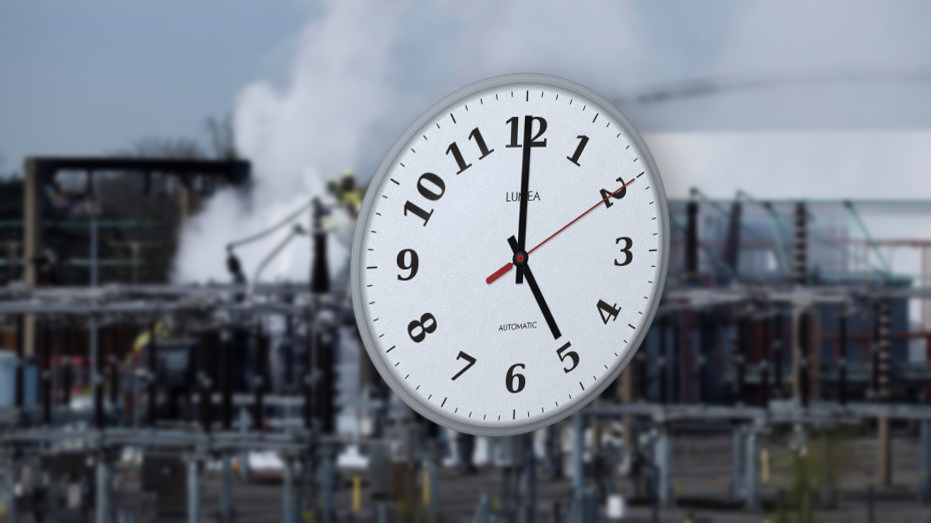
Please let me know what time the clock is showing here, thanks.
5:00:10
